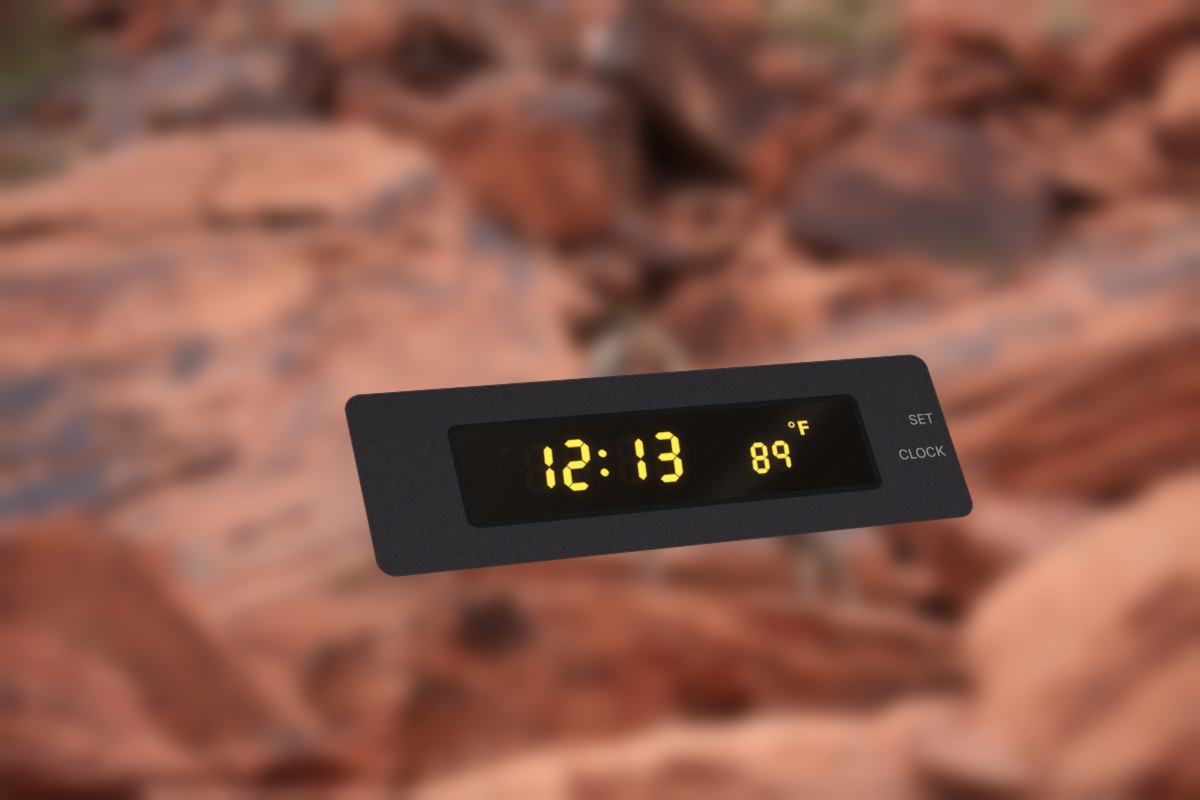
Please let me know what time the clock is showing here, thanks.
12:13
